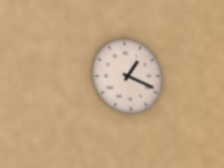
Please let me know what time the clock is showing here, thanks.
1:19
